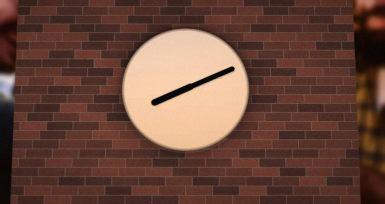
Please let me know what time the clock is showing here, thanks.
8:11
